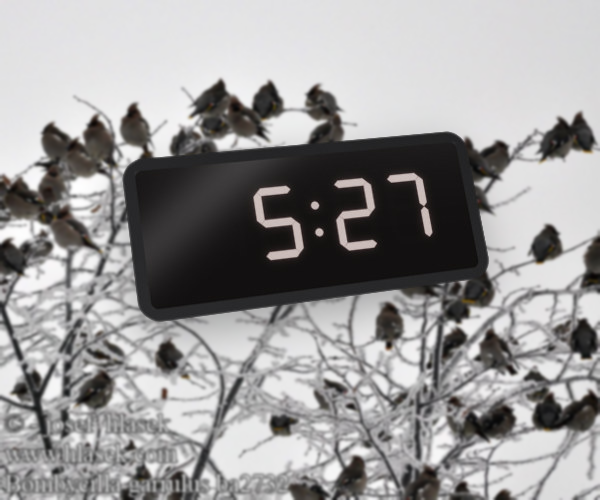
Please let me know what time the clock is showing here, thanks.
5:27
